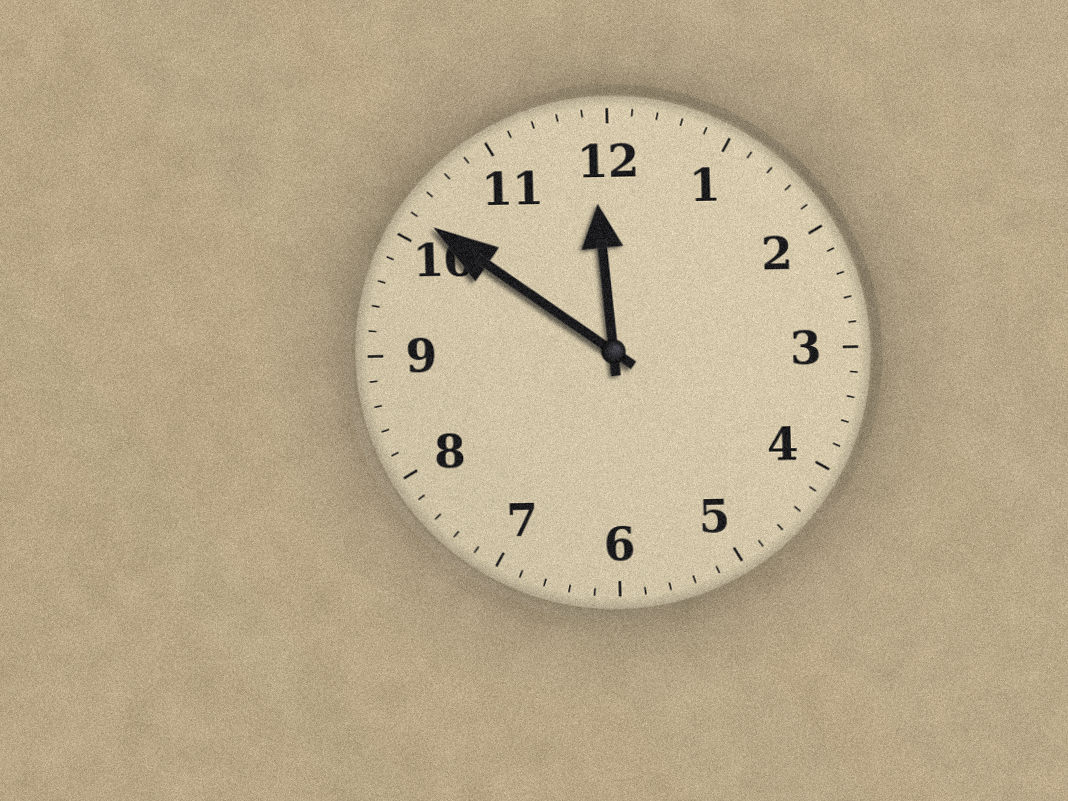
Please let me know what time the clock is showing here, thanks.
11:51
